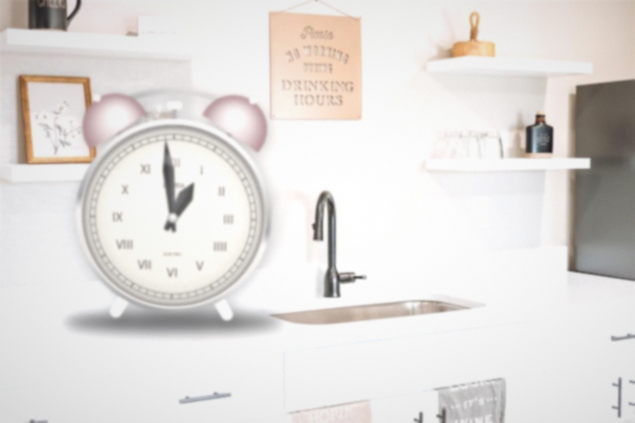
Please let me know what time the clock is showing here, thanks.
12:59
